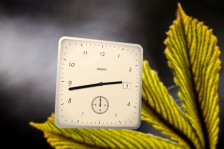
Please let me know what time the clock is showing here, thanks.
2:43
